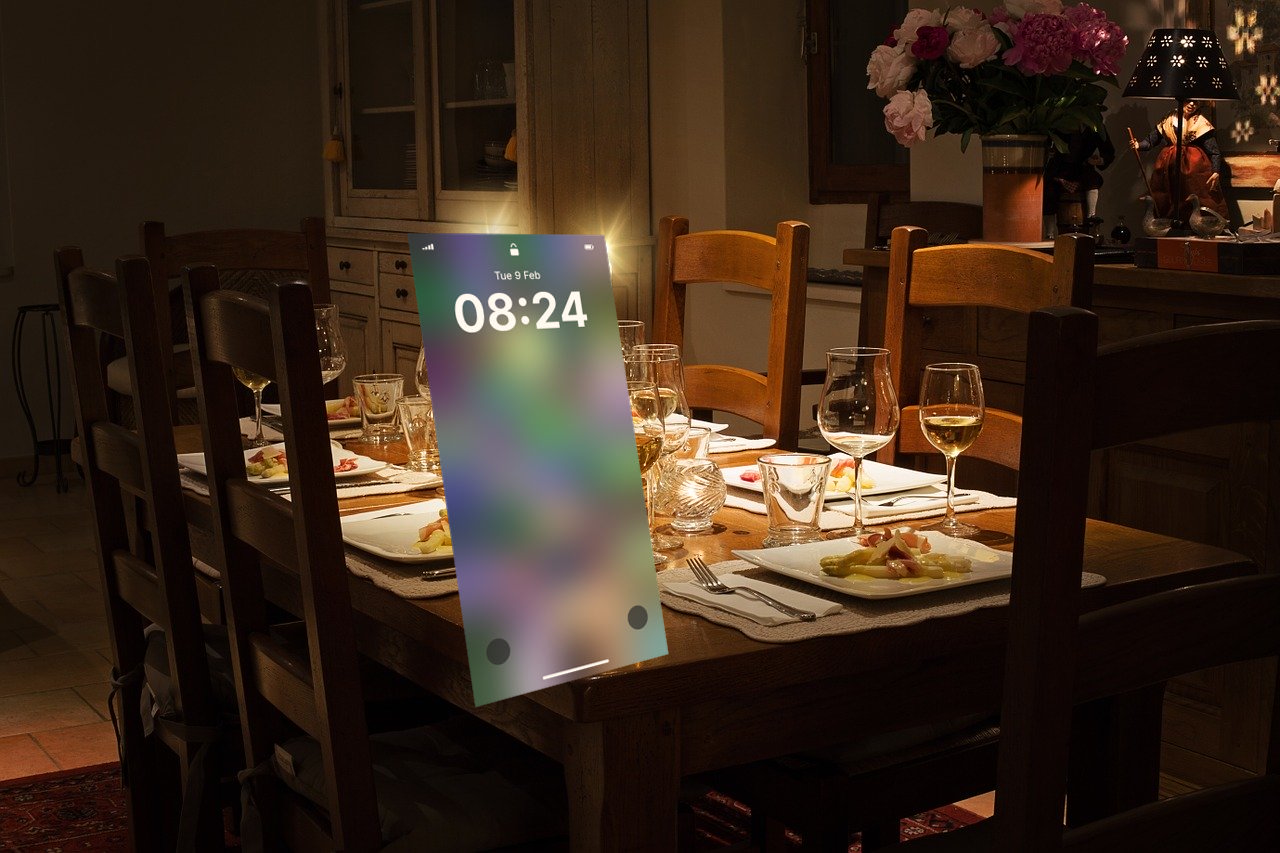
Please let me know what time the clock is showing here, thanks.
8:24
